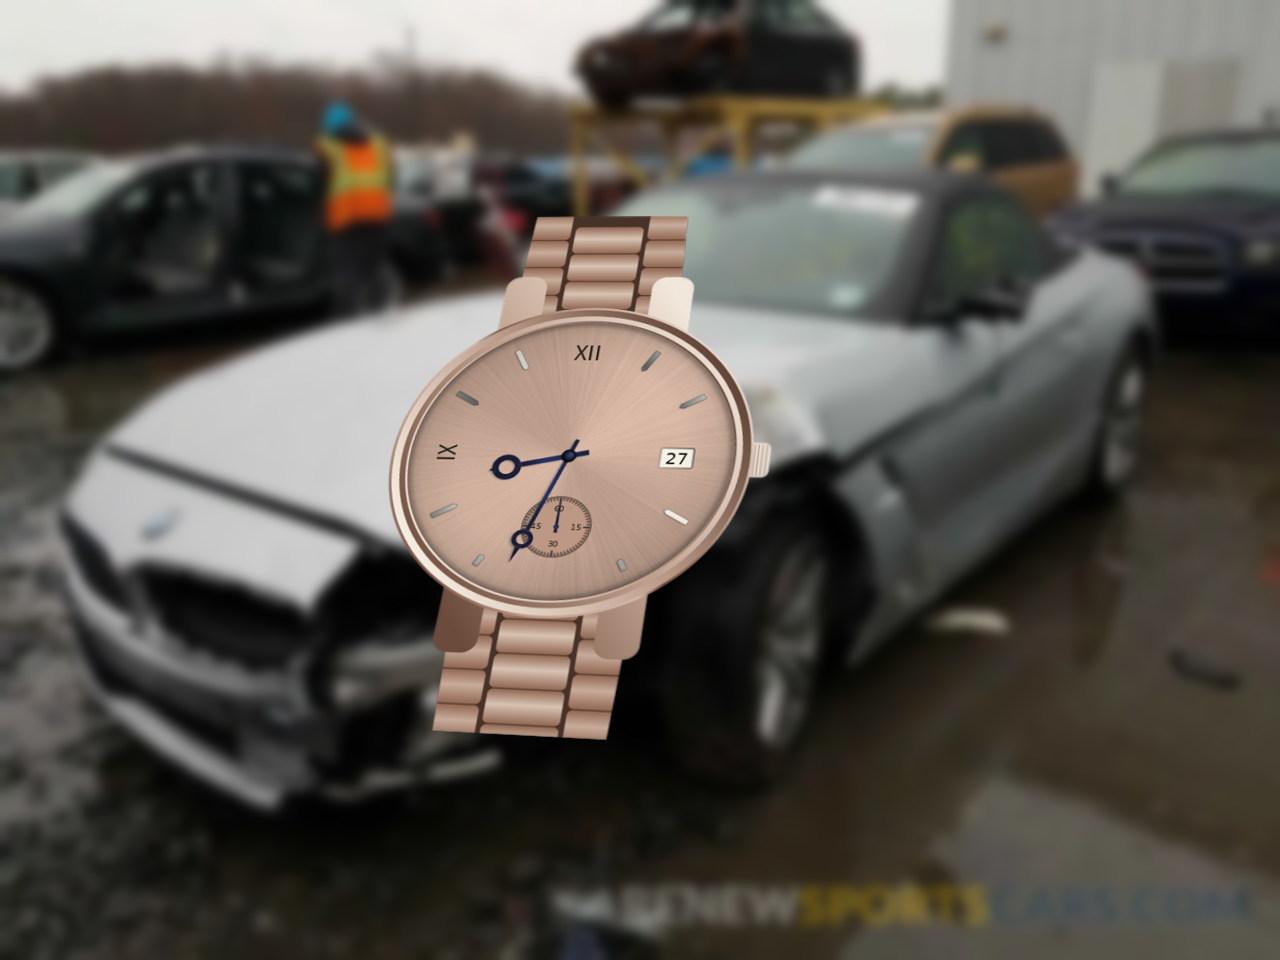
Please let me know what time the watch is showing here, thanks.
8:33
